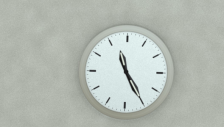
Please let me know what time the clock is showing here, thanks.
11:25
